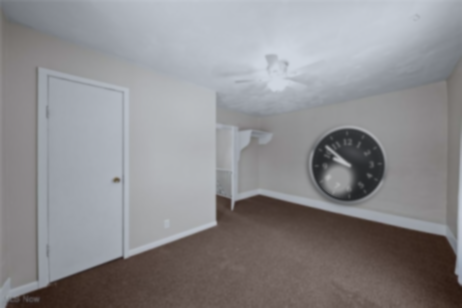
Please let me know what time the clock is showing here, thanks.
9:52
